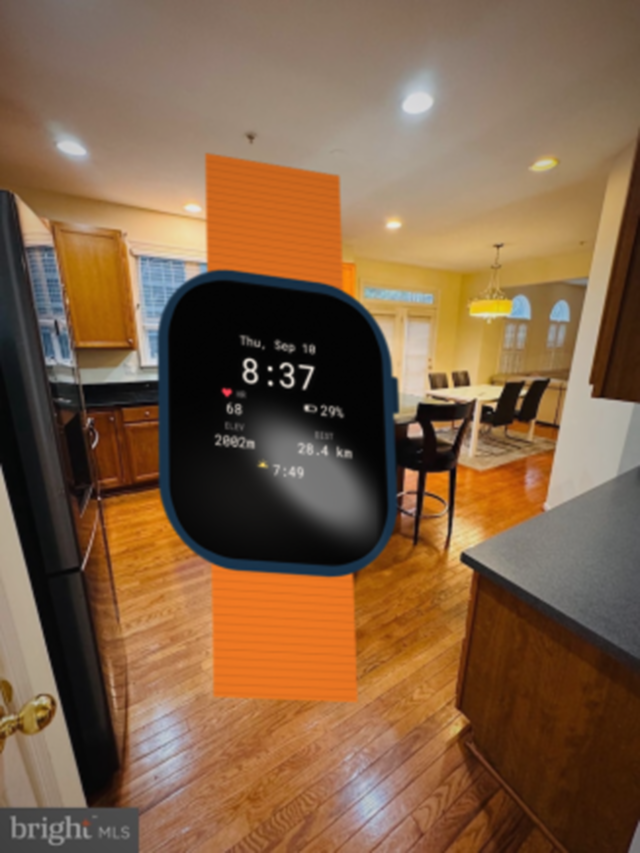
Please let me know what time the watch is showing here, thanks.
8:37
